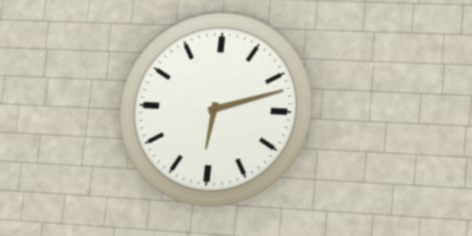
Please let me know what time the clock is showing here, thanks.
6:12
